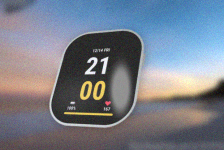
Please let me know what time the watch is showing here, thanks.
21:00
